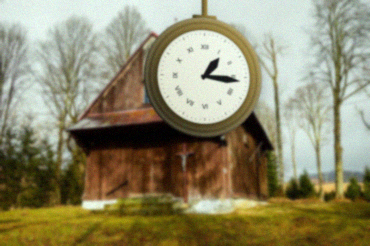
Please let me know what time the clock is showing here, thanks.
1:16
